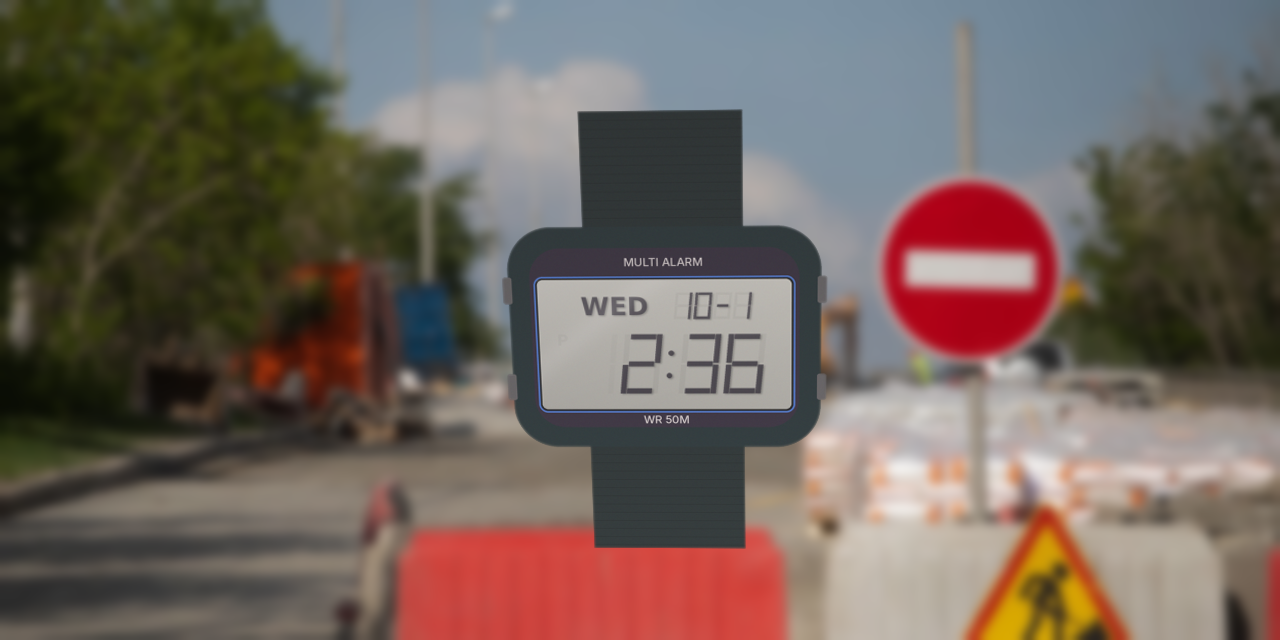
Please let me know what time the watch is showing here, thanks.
2:36
